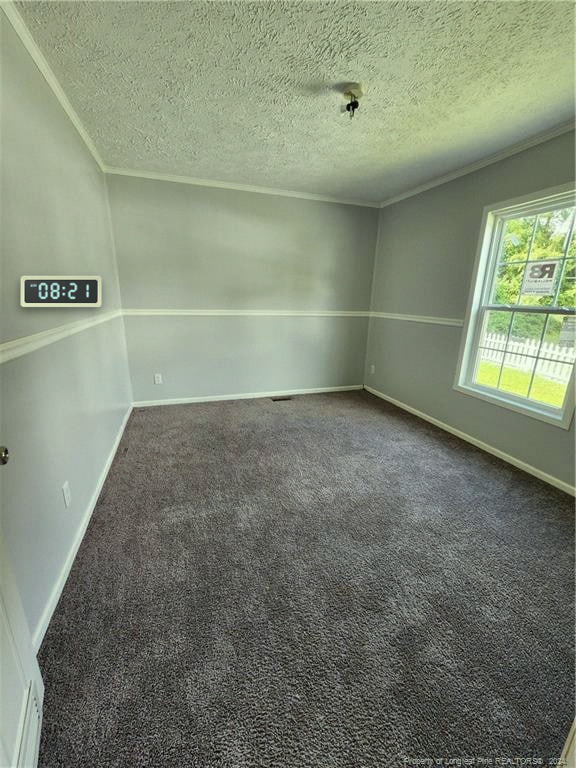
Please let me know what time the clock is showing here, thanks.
8:21
